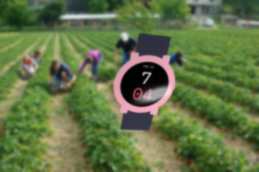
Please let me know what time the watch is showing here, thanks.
7:04
